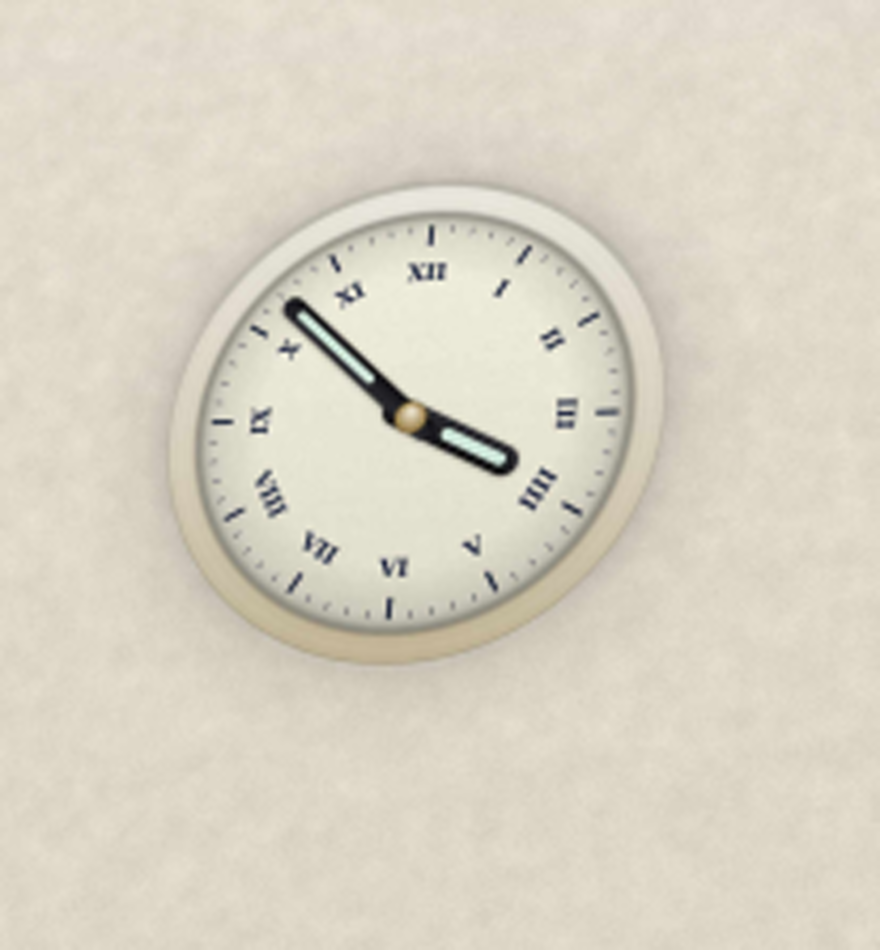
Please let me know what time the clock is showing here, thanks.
3:52
